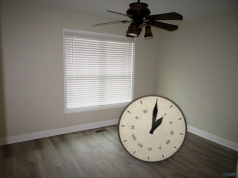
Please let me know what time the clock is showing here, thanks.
1:00
